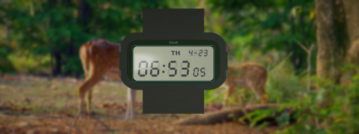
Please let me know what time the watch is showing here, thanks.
6:53:05
